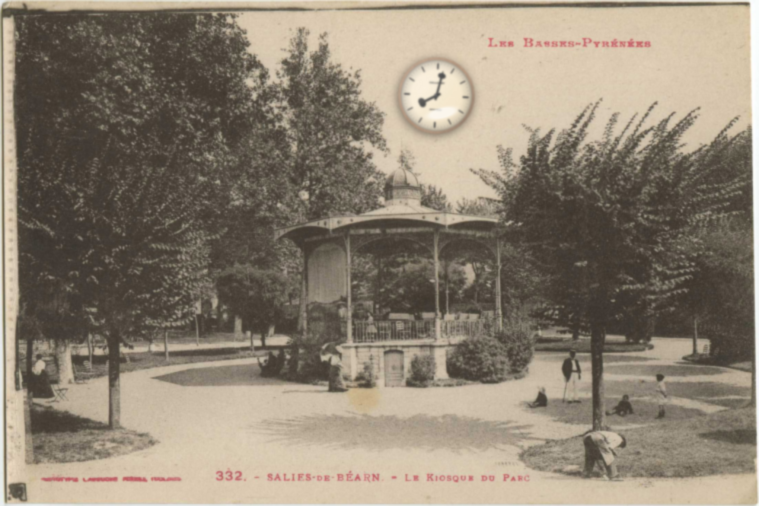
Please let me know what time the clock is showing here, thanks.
8:02
